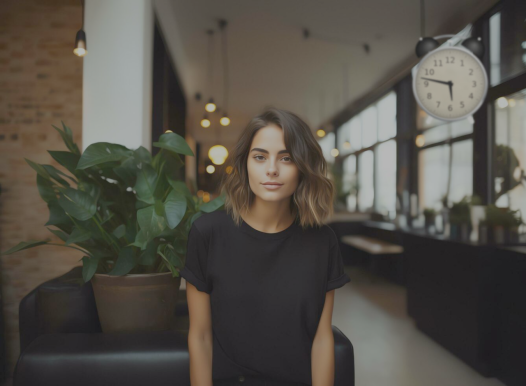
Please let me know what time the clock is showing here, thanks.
5:47
